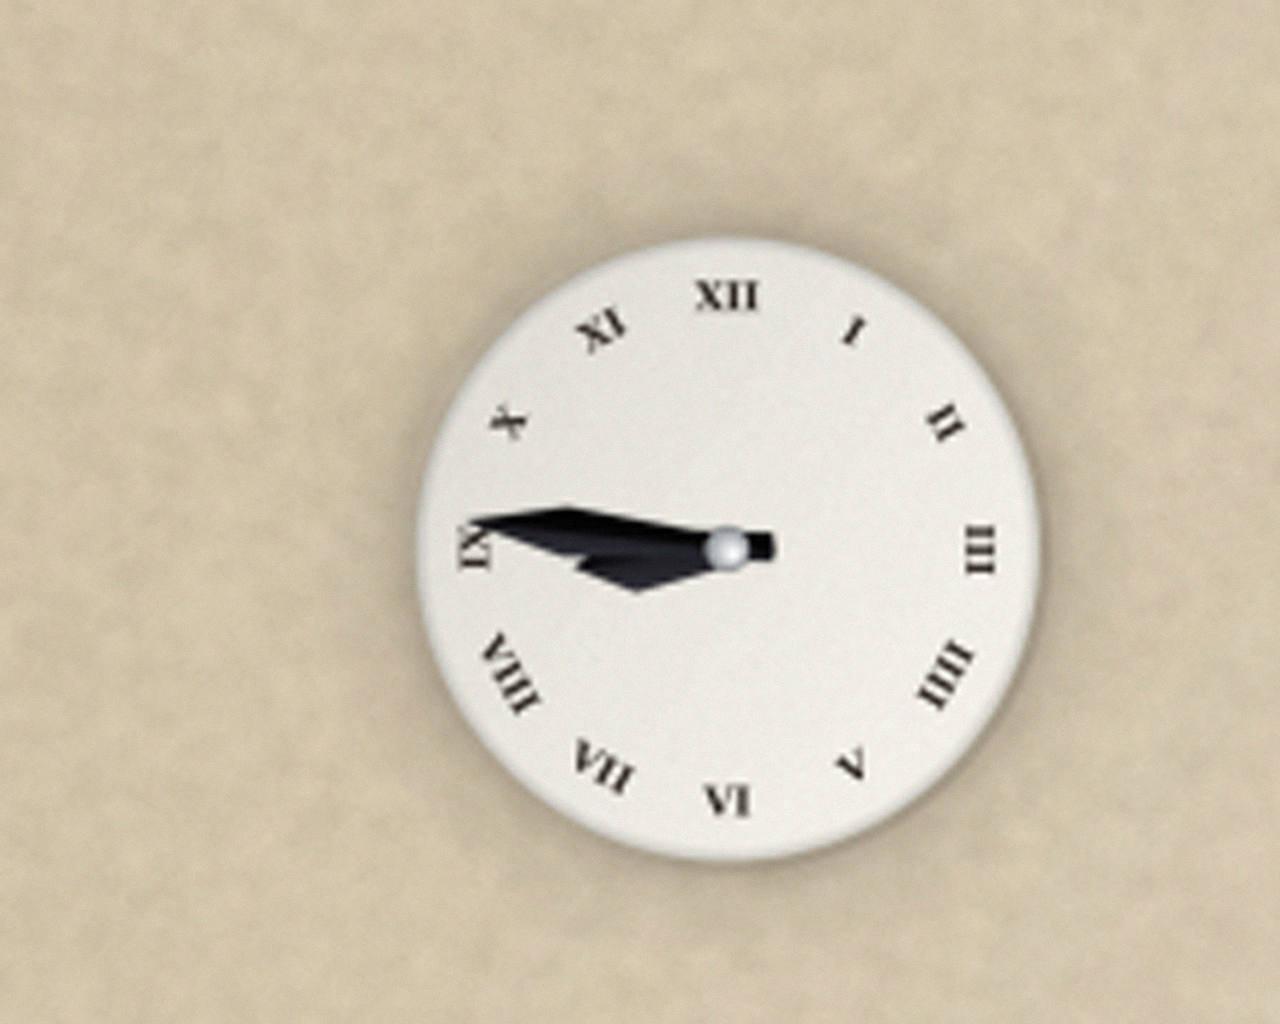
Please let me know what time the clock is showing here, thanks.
8:46
